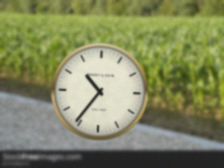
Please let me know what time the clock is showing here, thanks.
10:36
